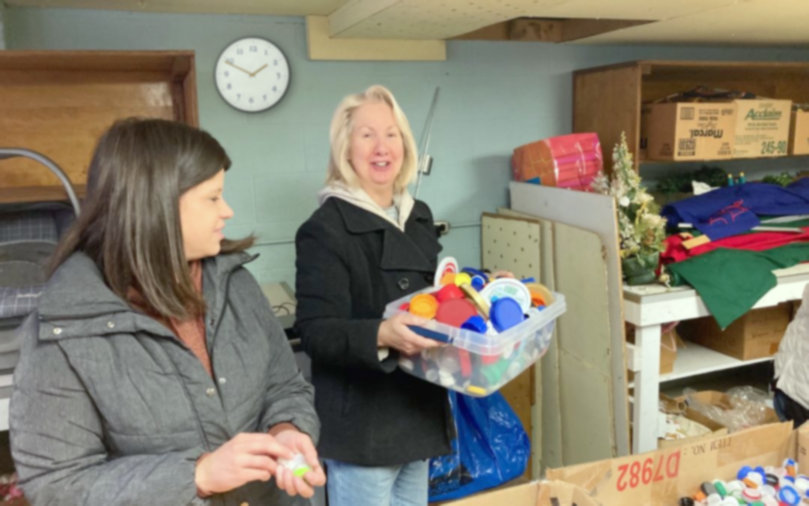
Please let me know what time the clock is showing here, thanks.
1:49
